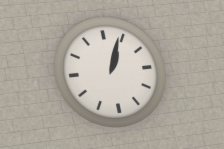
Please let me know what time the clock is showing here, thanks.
1:04
